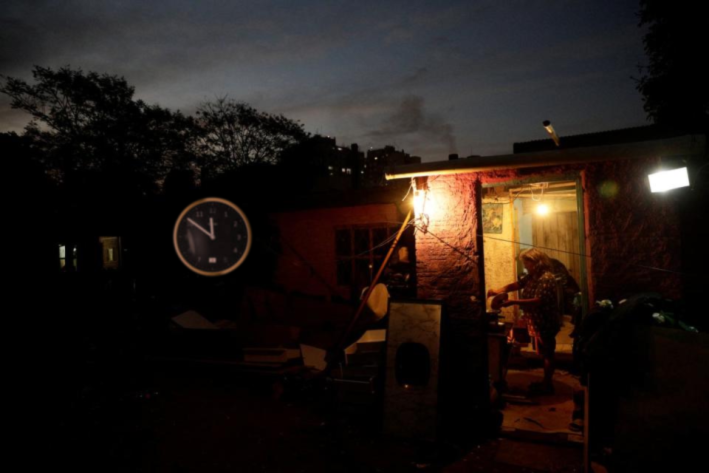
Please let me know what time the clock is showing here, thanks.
11:51
